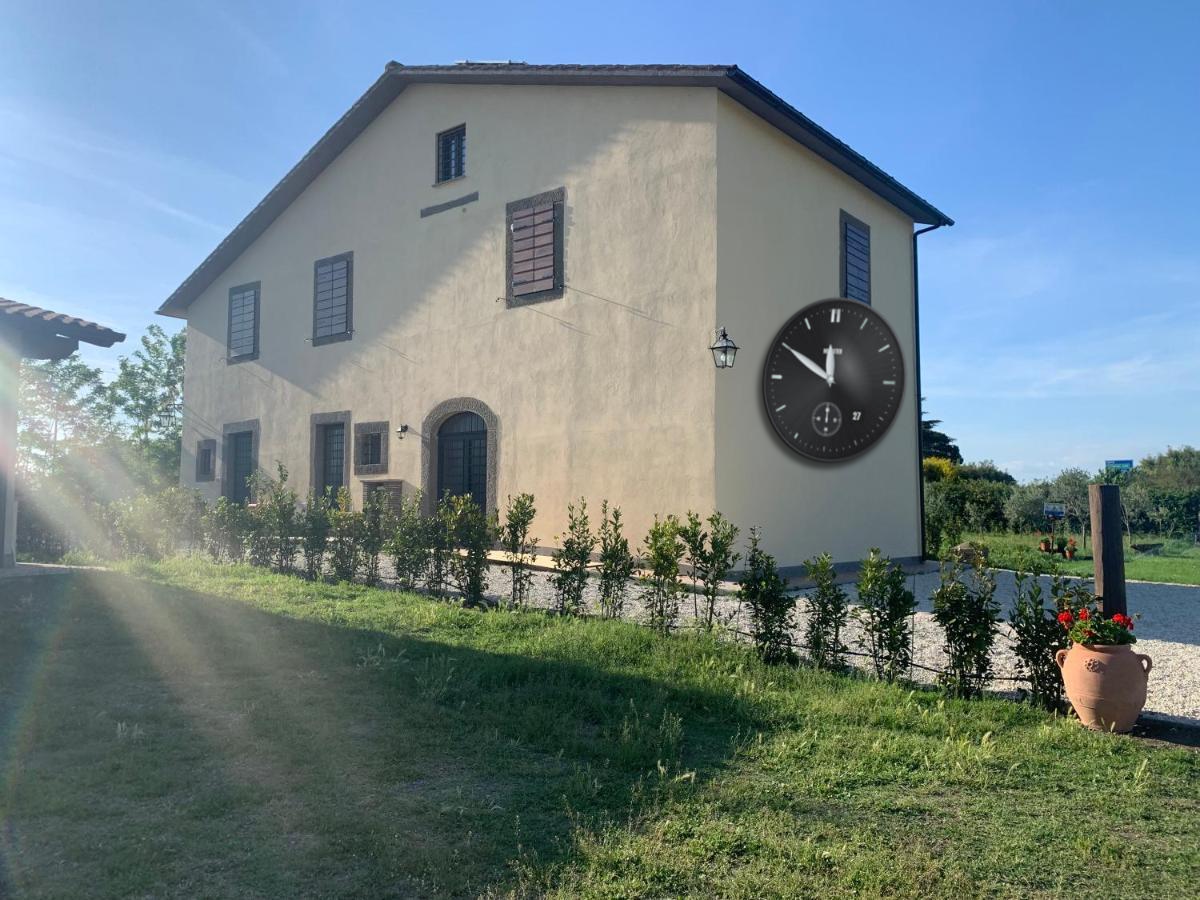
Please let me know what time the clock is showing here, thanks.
11:50
